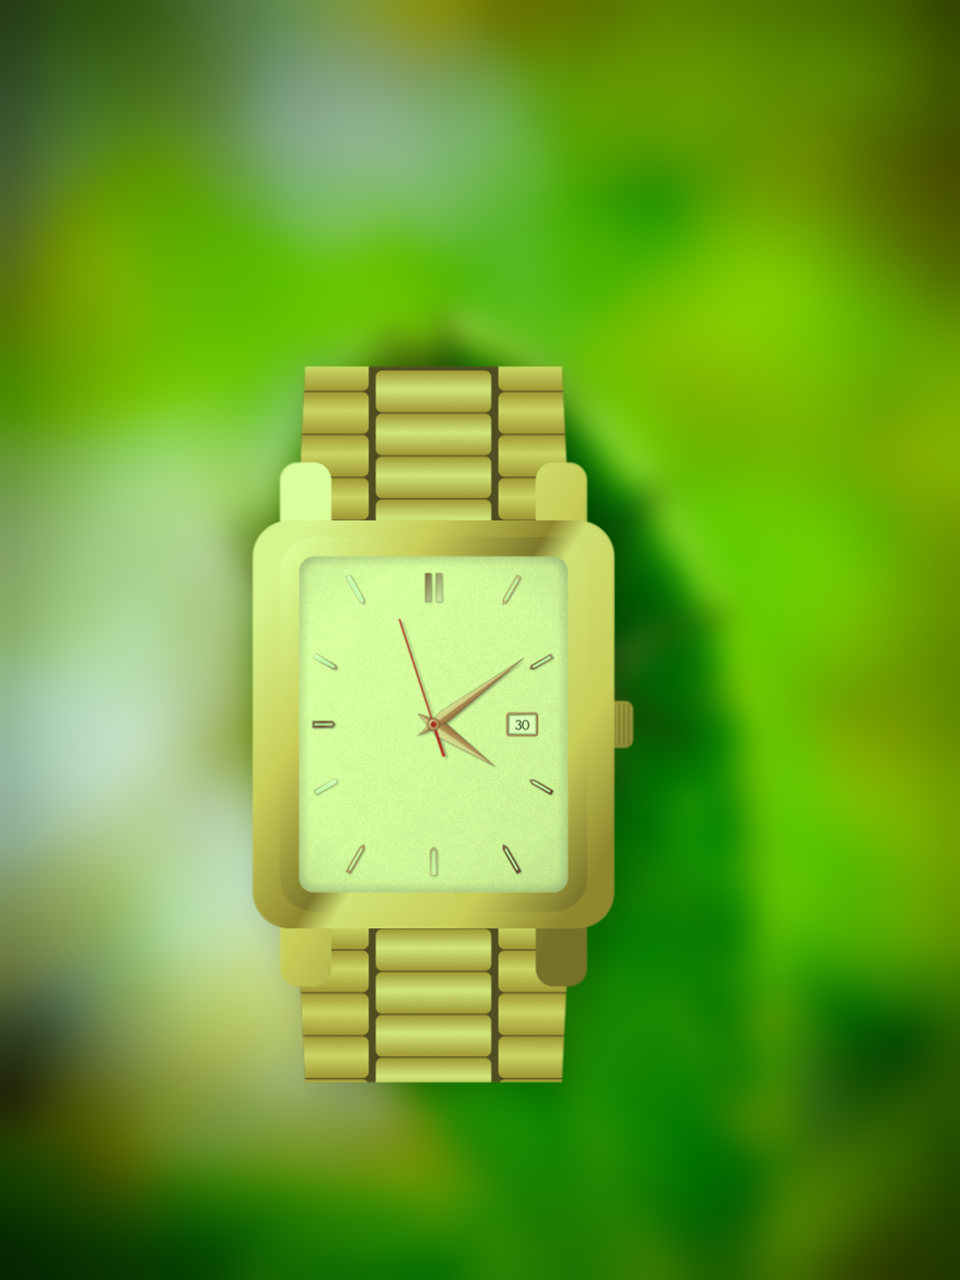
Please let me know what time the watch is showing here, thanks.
4:08:57
